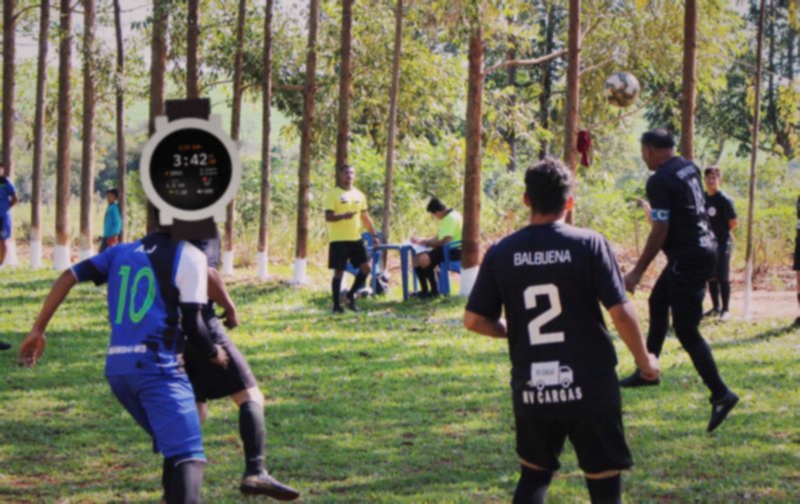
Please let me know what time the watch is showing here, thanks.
3:42
